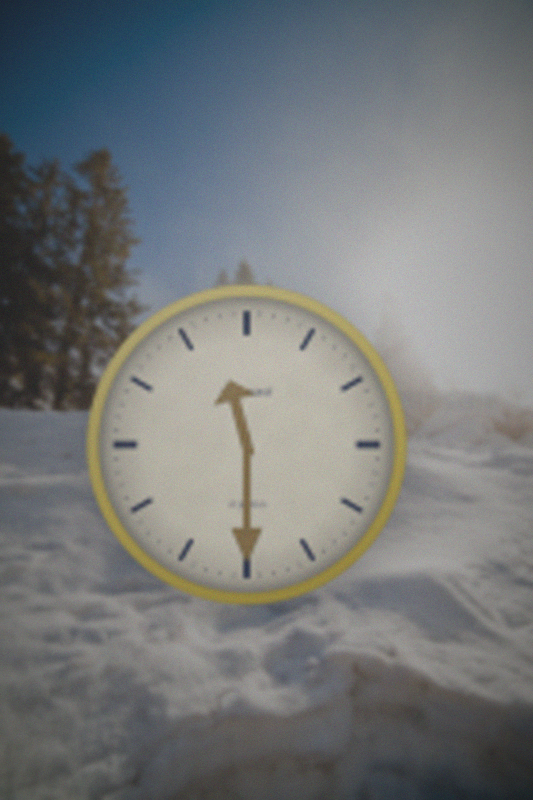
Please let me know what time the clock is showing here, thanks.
11:30
